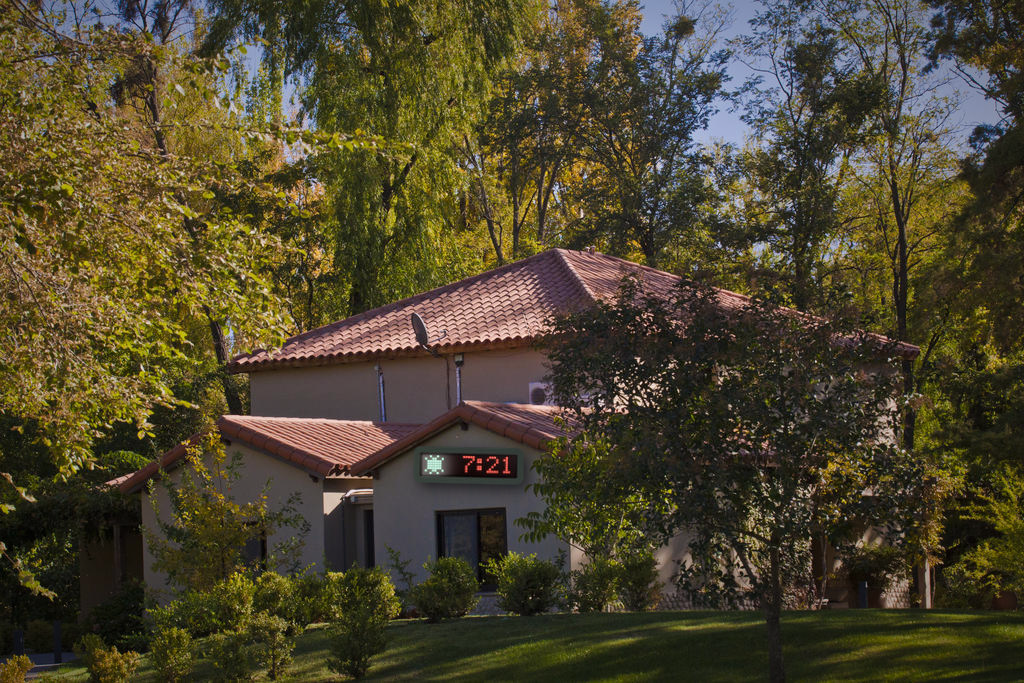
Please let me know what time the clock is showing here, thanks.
7:21
